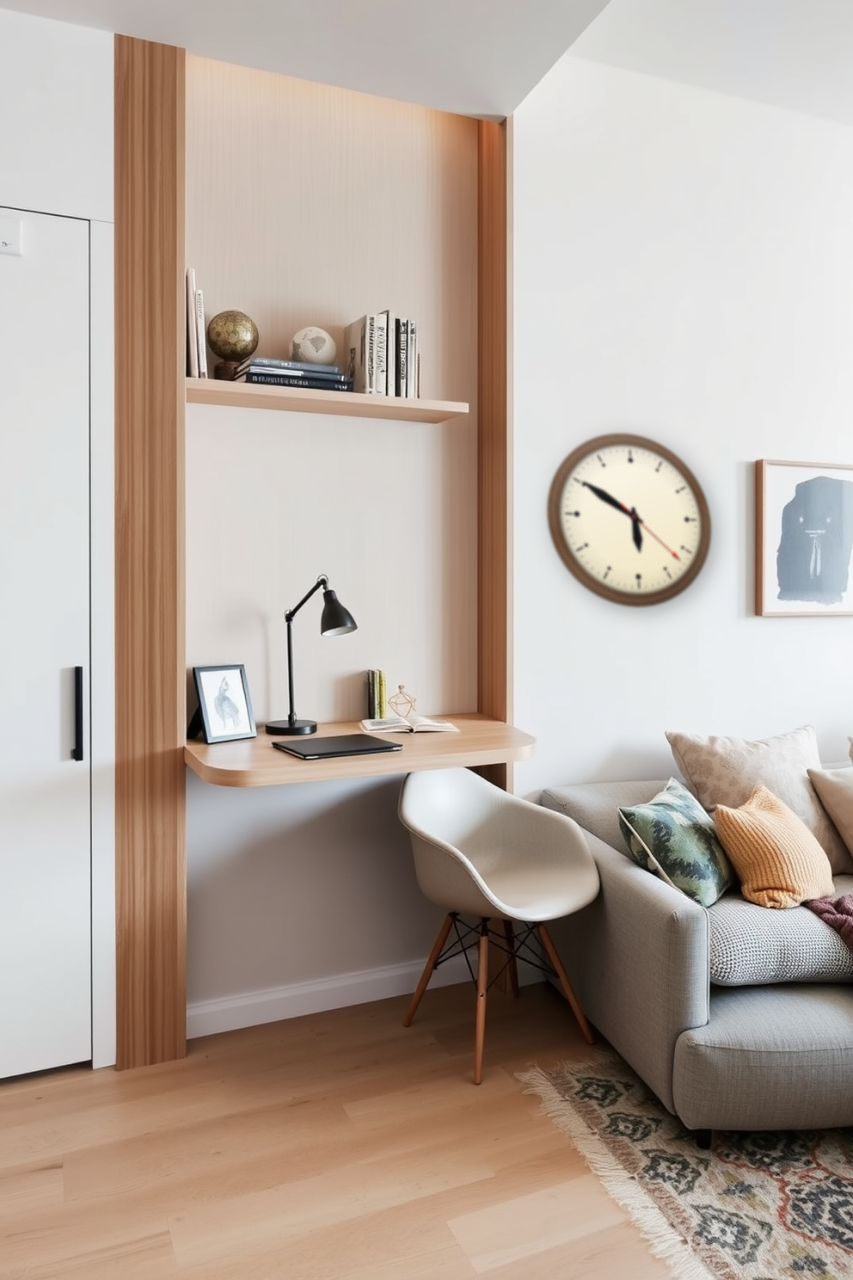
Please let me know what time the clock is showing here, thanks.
5:50:22
